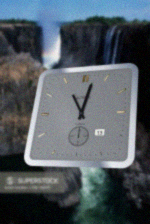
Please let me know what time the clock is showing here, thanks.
11:02
